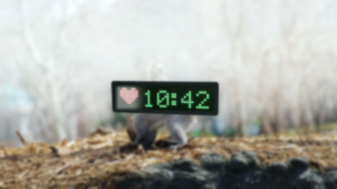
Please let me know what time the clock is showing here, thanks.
10:42
